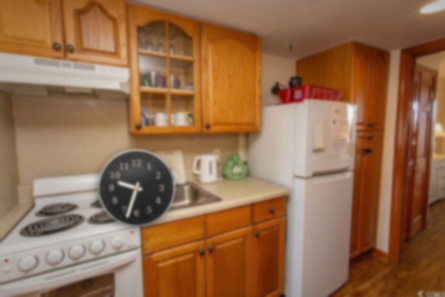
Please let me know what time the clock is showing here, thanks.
9:33
